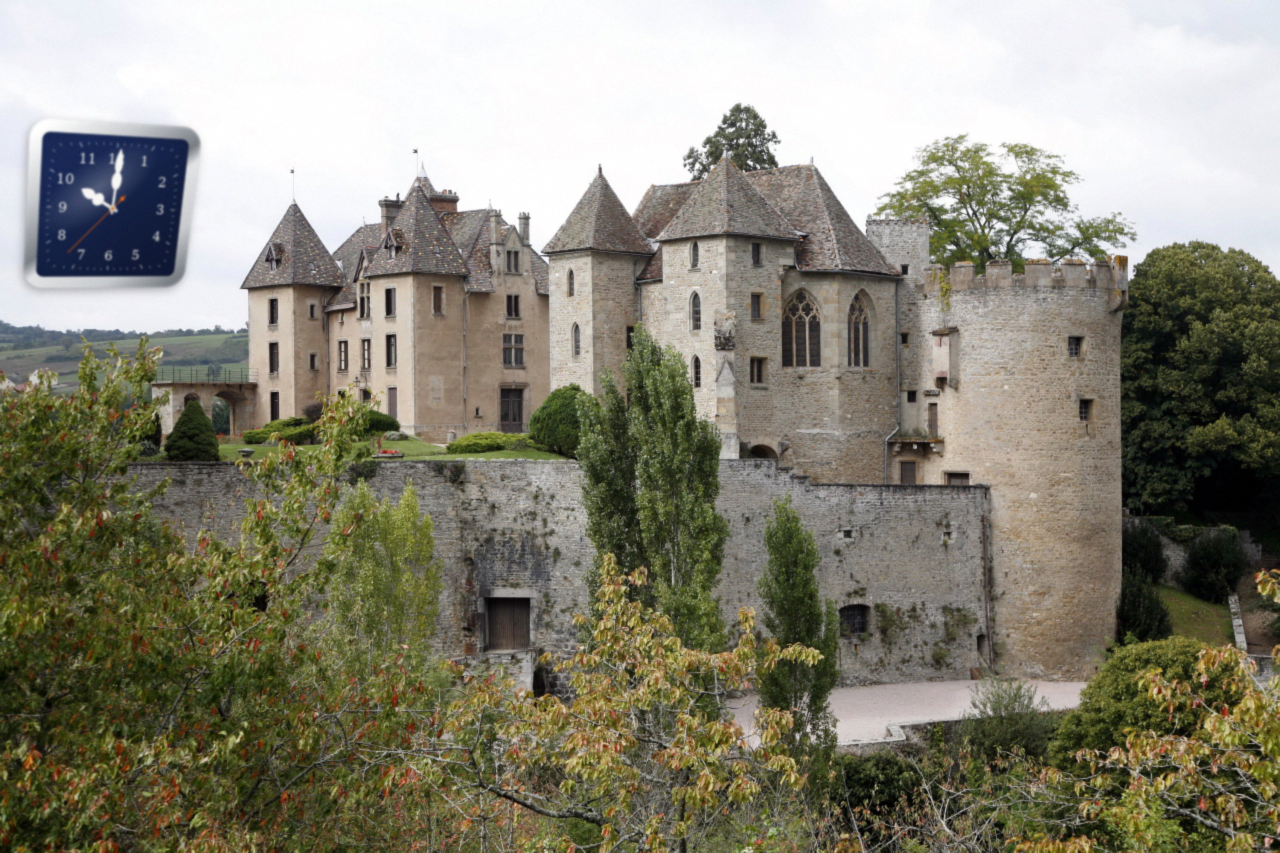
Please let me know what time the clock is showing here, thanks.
10:00:37
